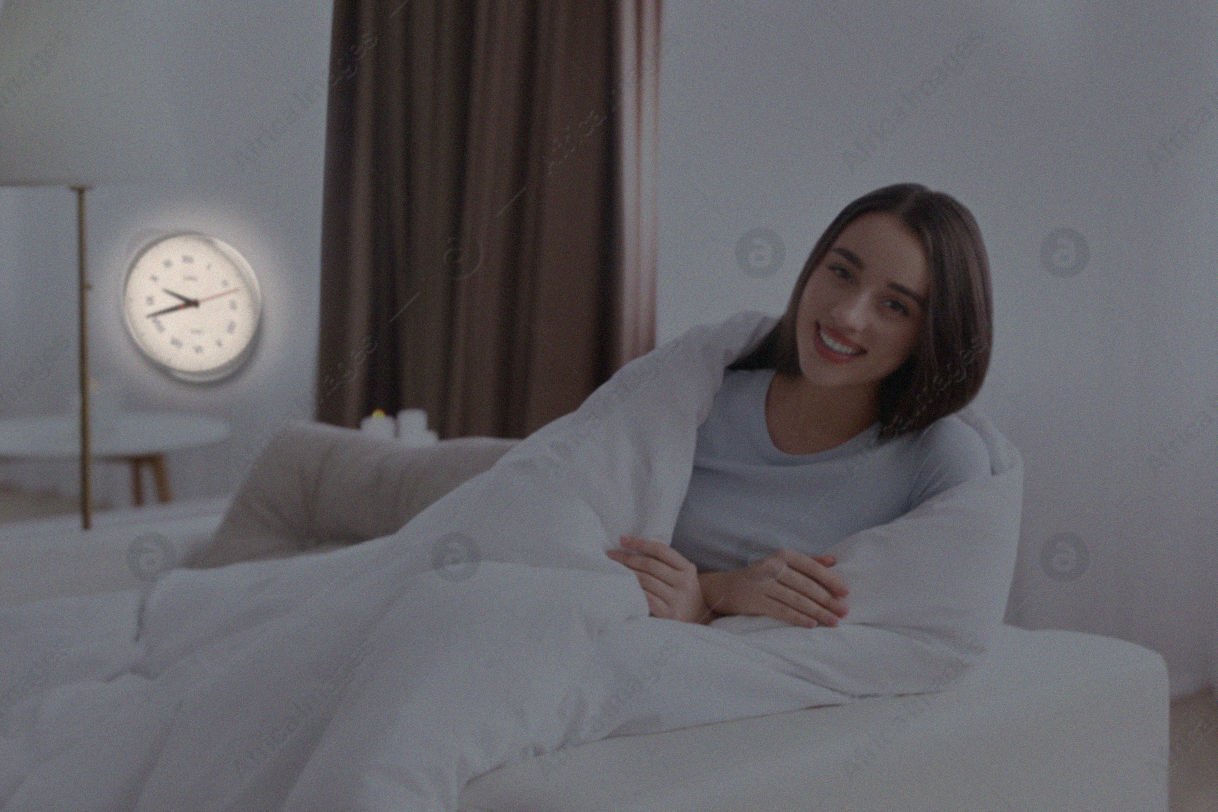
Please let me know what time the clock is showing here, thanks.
9:42:12
